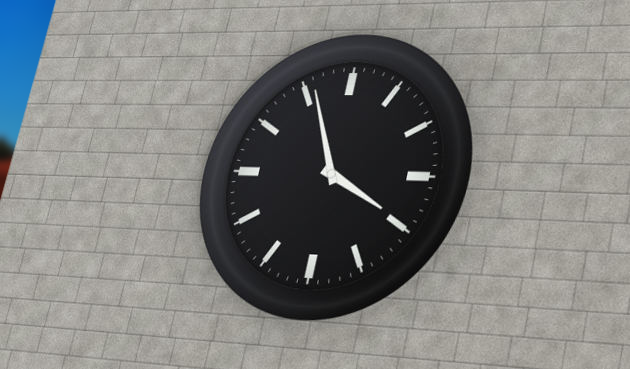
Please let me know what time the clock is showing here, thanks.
3:56
